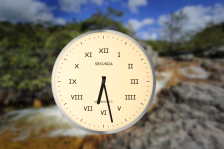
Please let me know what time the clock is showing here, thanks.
6:28
